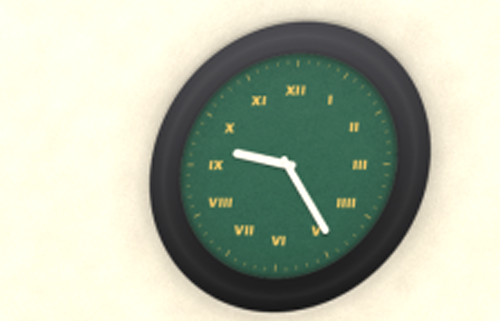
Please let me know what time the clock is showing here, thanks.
9:24
